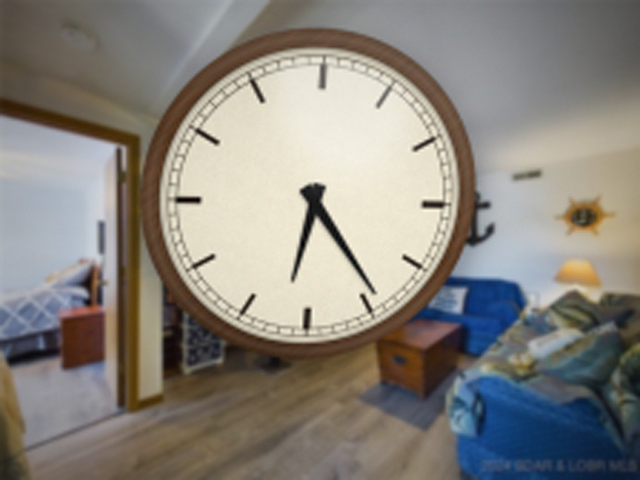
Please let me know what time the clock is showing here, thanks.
6:24
